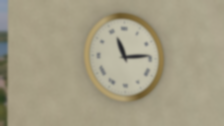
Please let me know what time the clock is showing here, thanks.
11:14
